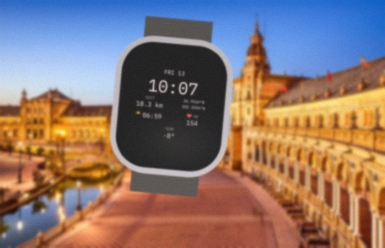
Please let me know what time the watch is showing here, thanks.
10:07
